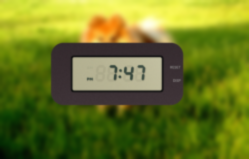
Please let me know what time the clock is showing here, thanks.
7:47
